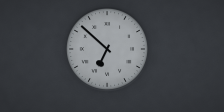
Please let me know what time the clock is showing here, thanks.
6:52
